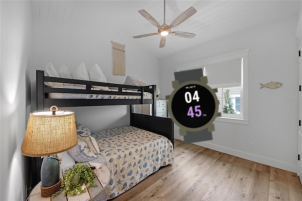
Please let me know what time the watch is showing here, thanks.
4:45
